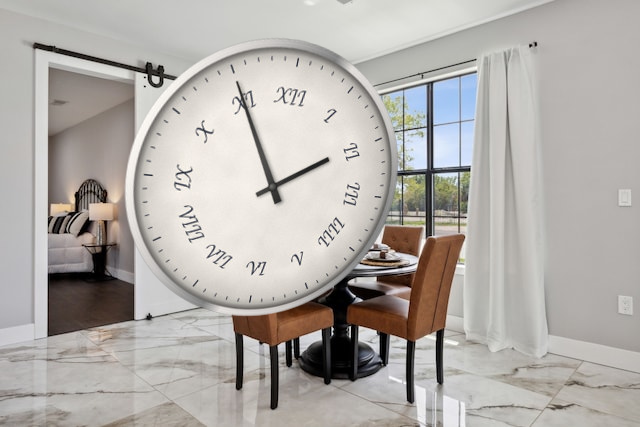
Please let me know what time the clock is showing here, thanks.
1:55
